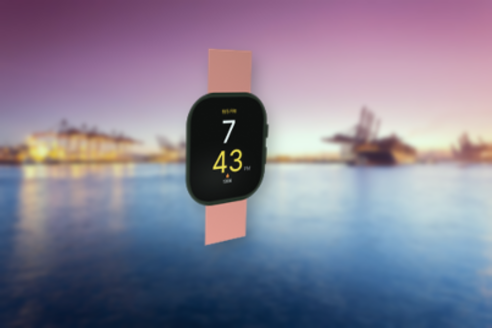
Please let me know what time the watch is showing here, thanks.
7:43
